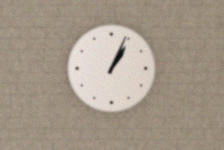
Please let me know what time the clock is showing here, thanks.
1:04
